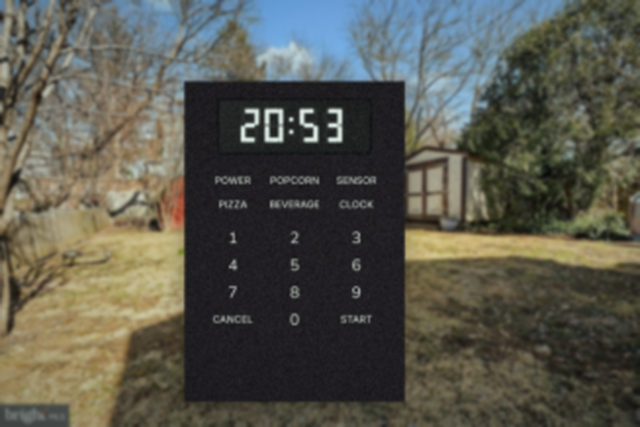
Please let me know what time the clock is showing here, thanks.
20:53
